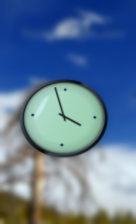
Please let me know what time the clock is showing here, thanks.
3:57
